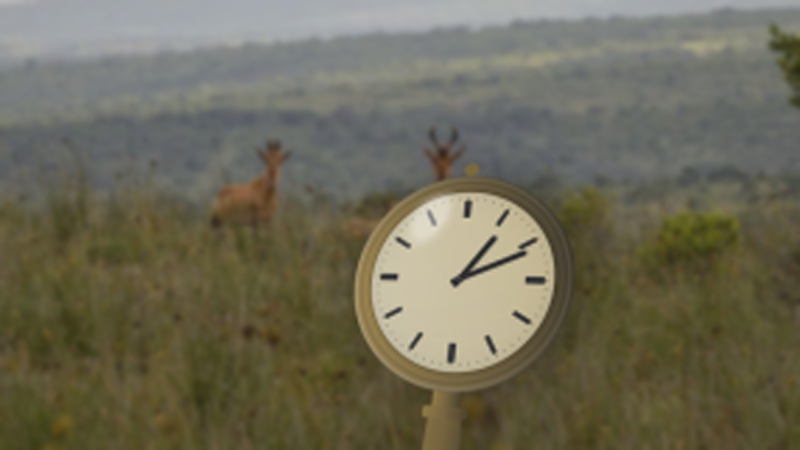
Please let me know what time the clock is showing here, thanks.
1:11
